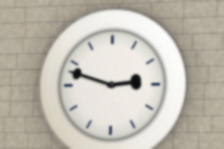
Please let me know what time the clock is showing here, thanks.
2:48
